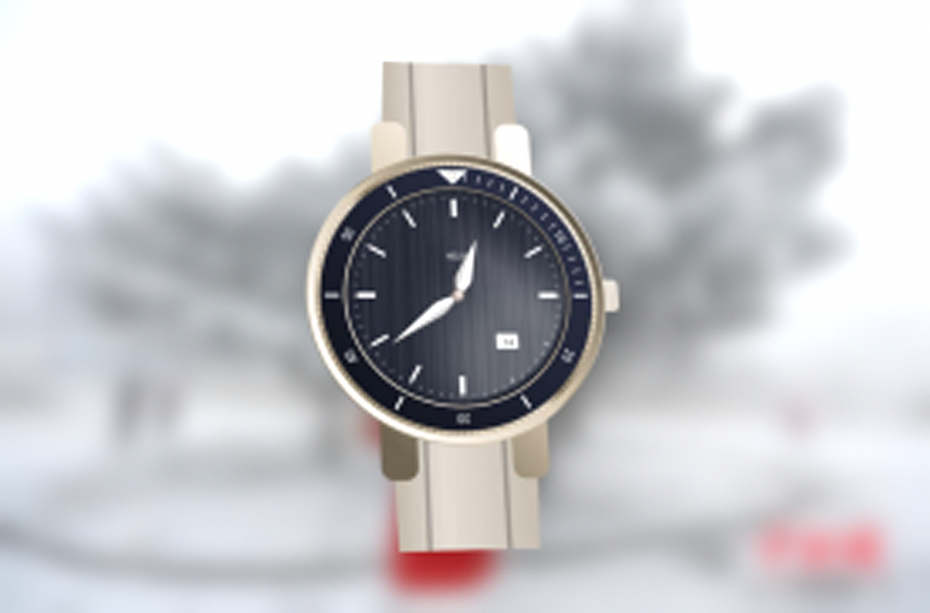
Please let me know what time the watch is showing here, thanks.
12:39
